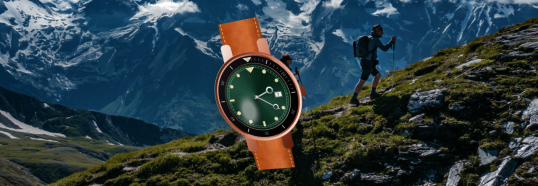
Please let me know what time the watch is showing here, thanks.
2:21
